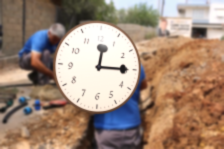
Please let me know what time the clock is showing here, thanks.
12:15
